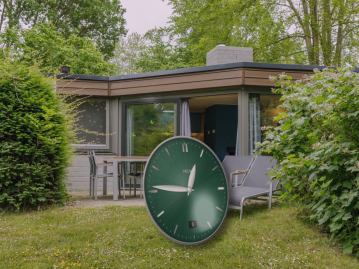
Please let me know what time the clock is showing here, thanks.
12:46
